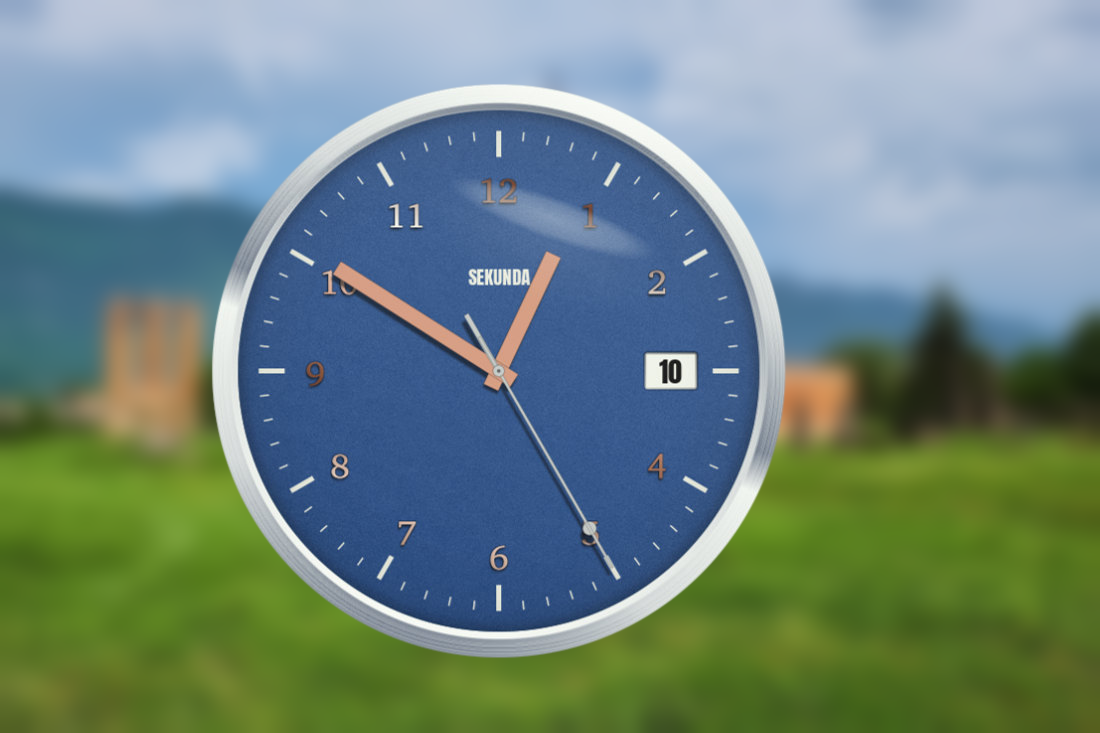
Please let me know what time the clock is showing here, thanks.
12:50:25
